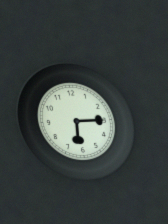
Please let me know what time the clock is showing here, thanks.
6:15
